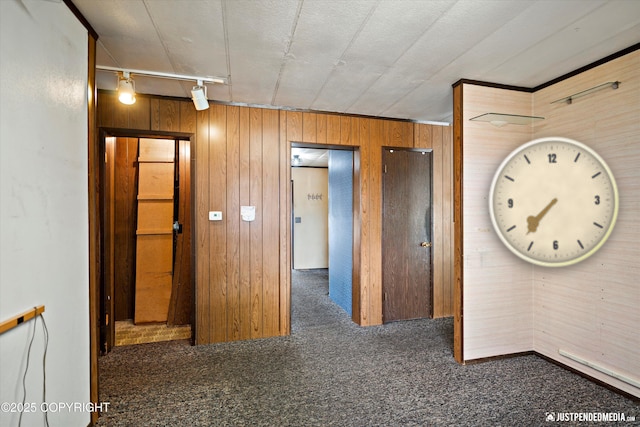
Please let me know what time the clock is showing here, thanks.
7:37
